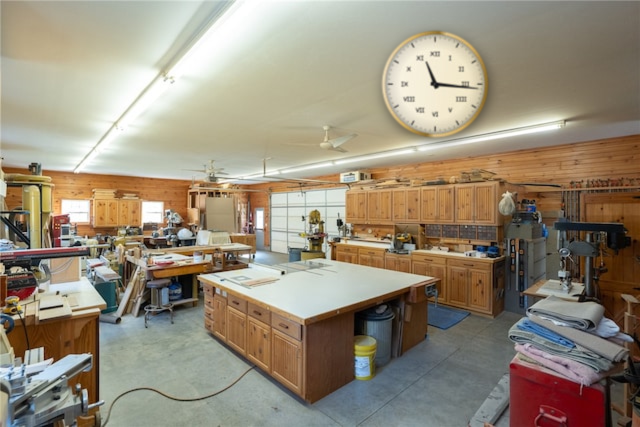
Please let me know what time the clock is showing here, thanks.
11:16
